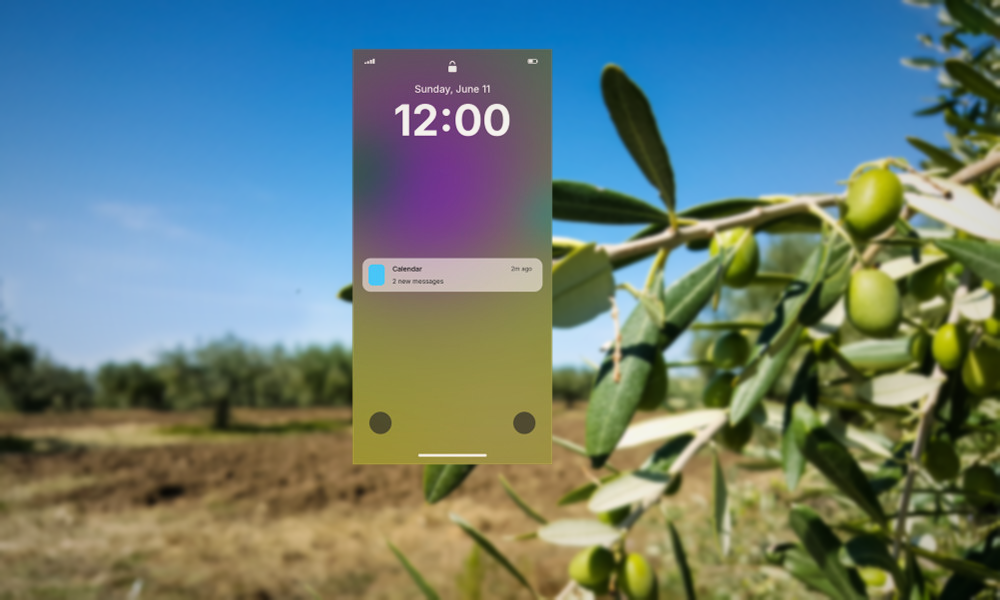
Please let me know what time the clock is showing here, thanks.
12:00
